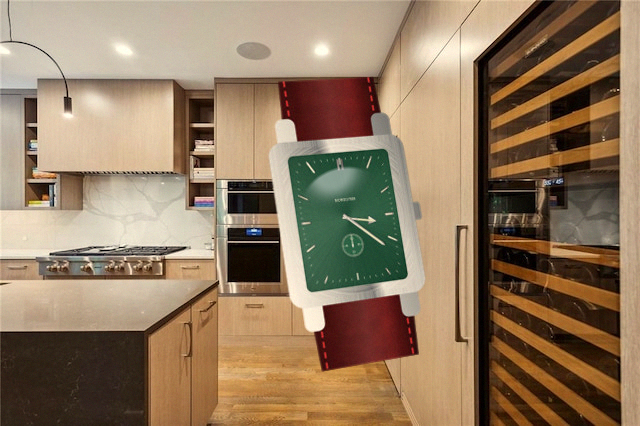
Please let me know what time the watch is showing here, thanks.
3:22
